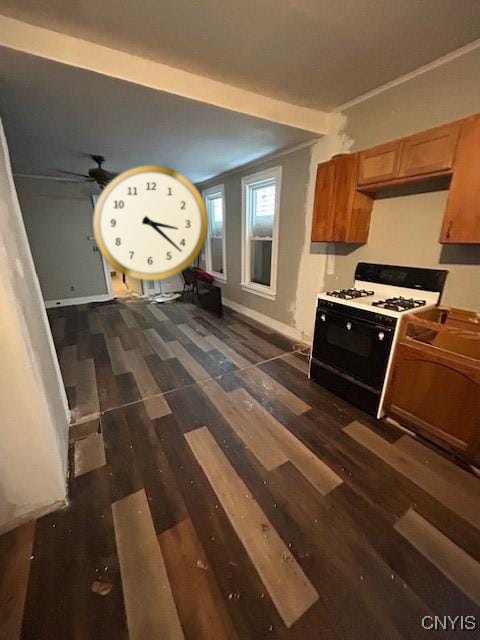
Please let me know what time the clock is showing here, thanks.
3:22
